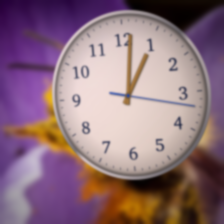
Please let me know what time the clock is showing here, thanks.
1:01:17
